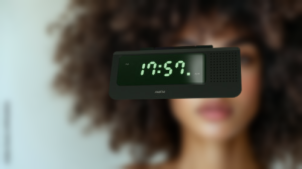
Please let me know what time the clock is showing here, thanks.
17:57
